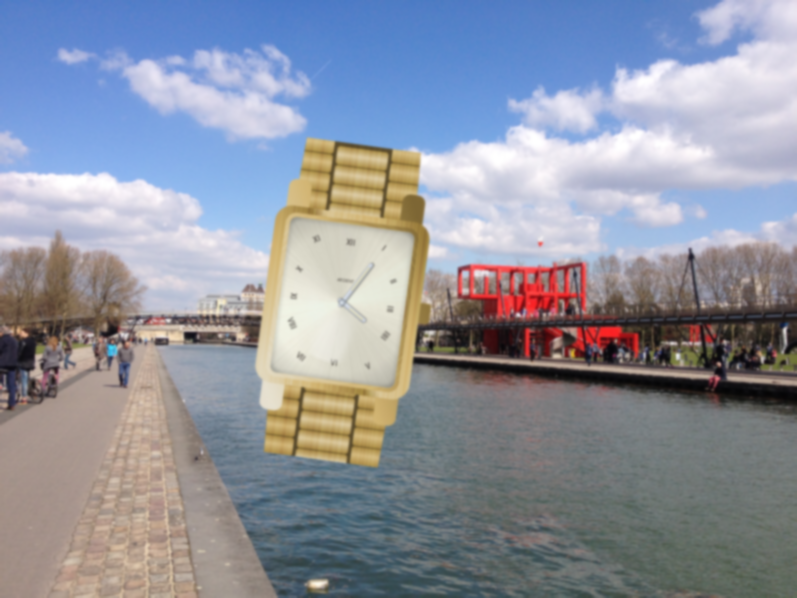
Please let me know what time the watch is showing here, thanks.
4:05
